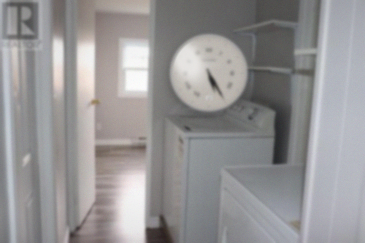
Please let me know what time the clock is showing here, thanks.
5:25
